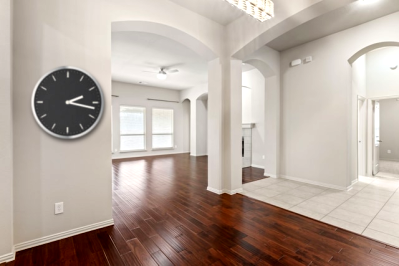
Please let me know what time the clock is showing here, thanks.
2:17
